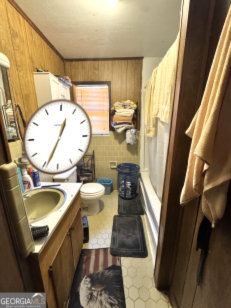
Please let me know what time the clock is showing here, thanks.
12:34
